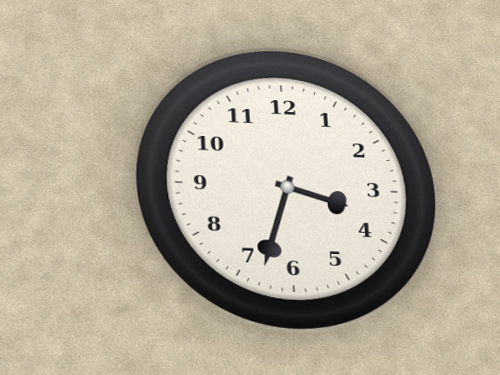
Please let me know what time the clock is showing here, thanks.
3:33
